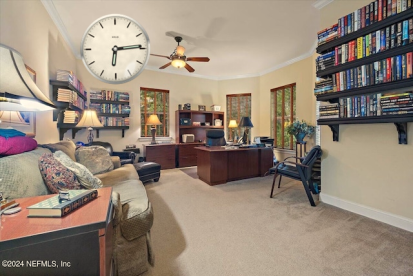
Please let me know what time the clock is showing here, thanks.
6:14
